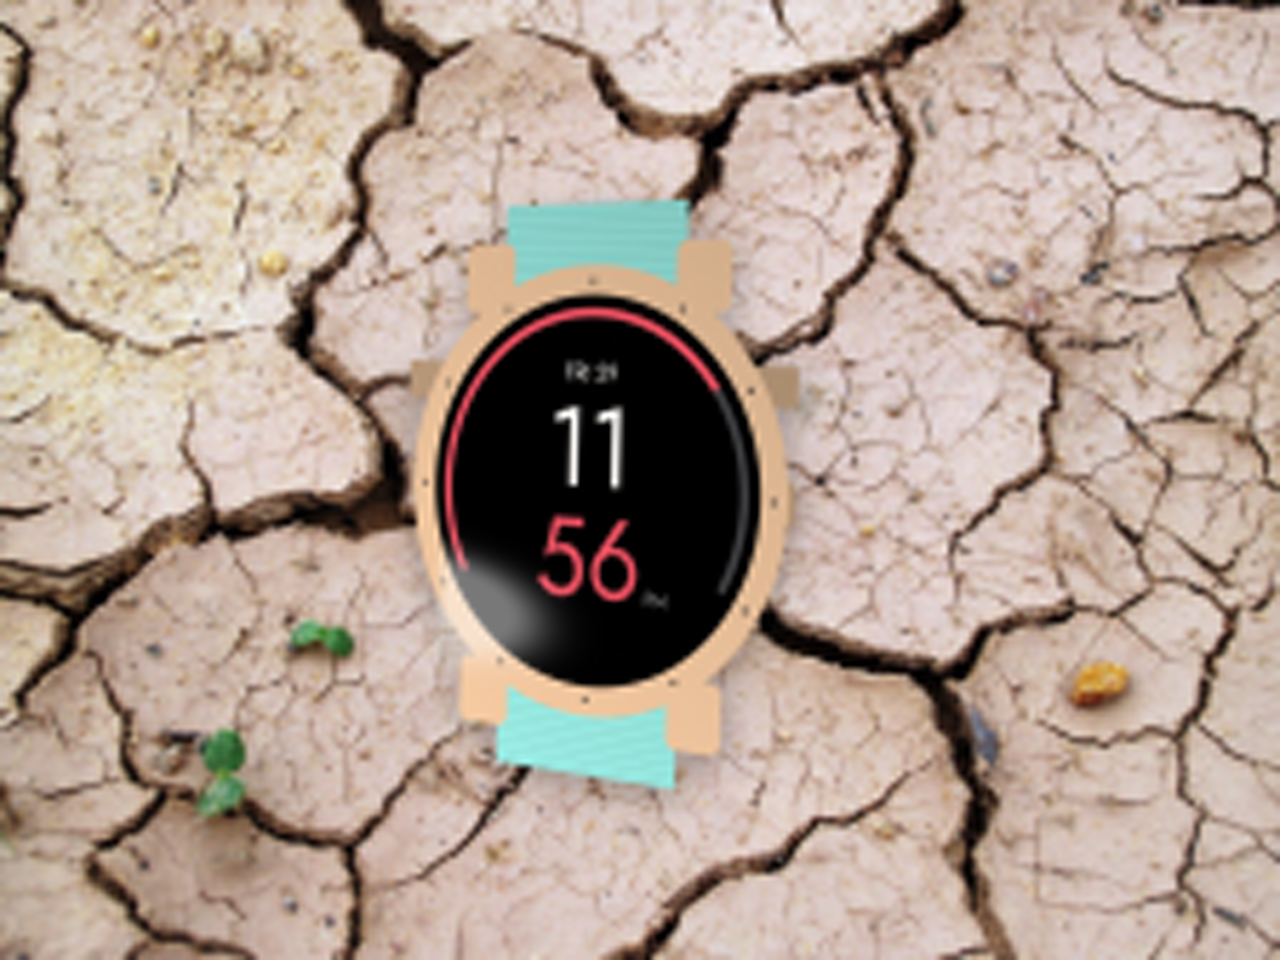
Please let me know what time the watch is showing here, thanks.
11:56
